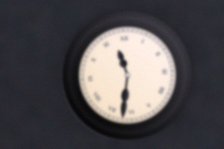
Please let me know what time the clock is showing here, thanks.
11:32
